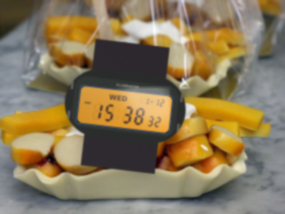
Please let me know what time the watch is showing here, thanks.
15:38:32
